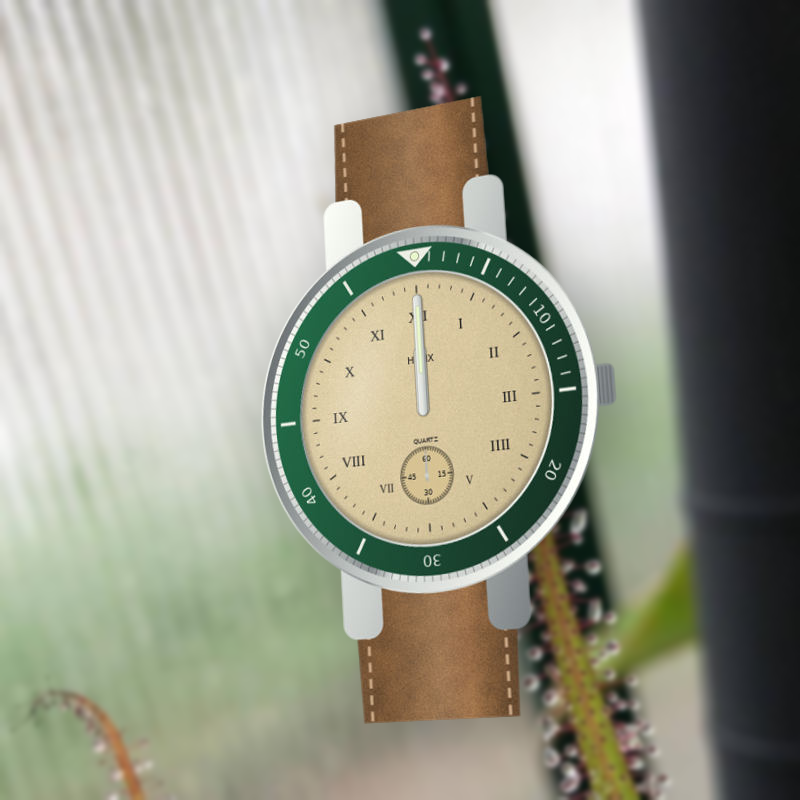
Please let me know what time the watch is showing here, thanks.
12:00
